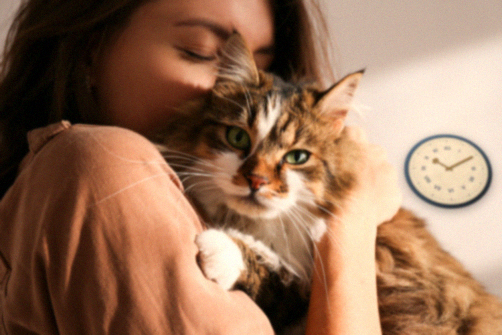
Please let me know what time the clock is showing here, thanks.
10:10
